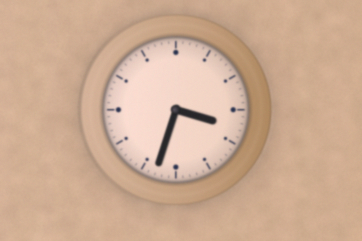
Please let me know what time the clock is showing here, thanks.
3:33
